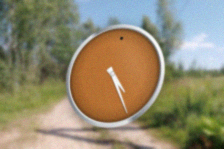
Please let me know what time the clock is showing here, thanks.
4:24
